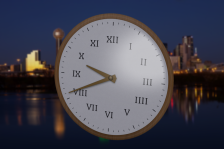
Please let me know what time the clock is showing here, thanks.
9:41
